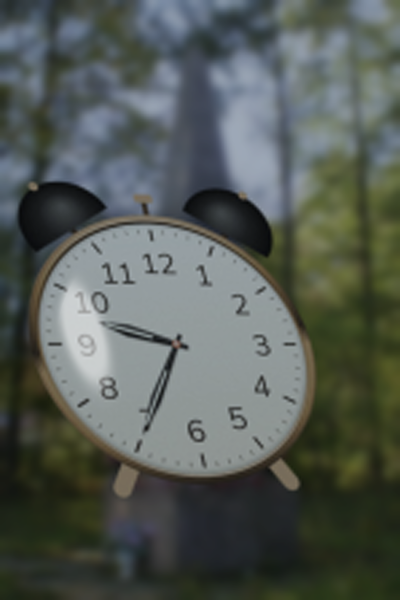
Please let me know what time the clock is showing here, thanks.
9:35
